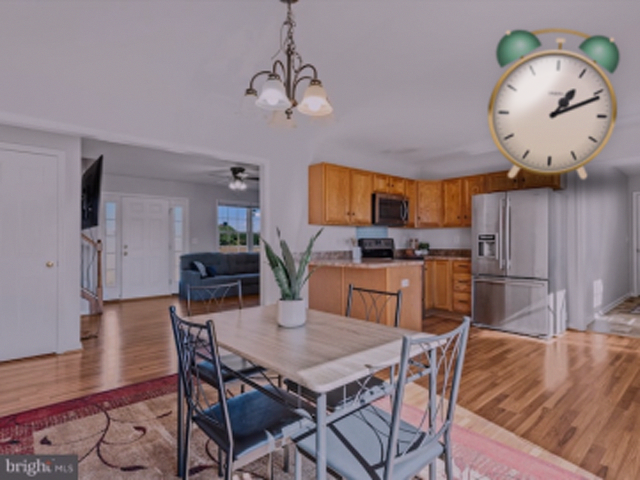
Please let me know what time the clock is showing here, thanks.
1:11
